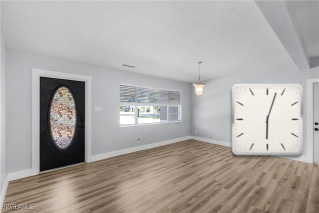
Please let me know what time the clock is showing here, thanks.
6:03
